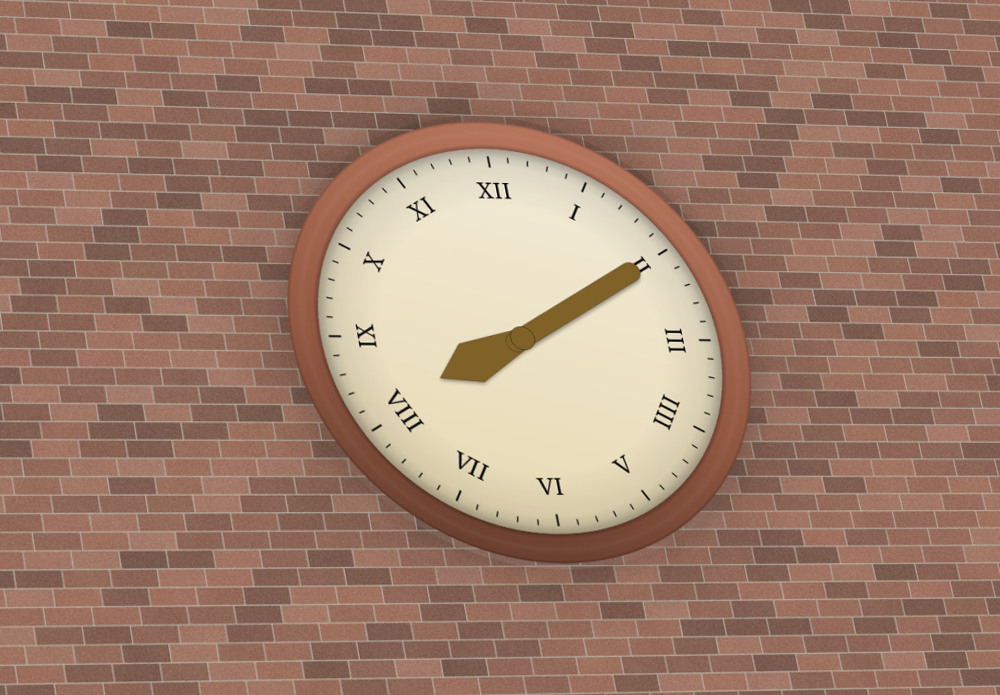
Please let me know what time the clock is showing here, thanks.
8:10
